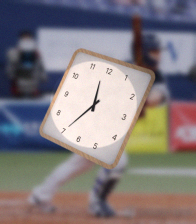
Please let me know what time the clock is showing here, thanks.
11:35
